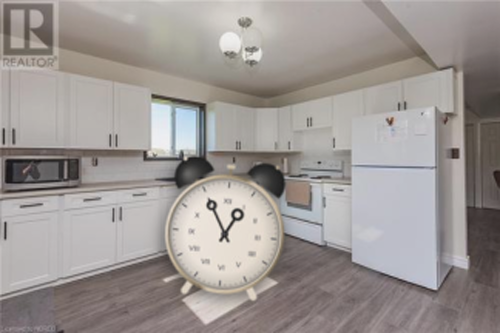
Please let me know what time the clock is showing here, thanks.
12:55
